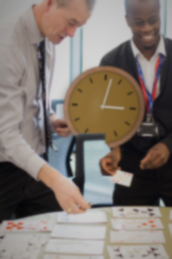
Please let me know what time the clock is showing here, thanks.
3:02
